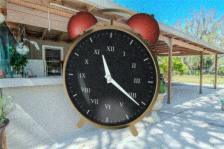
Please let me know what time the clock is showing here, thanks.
11:21
